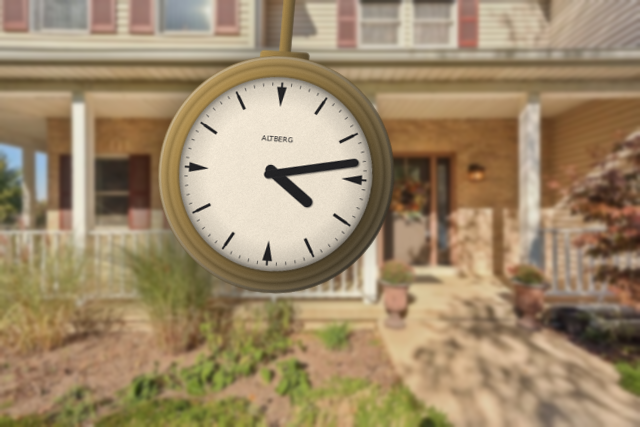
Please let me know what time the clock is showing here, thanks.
4:13
